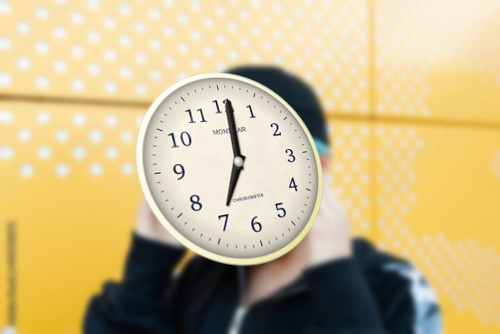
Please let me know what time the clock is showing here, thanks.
7:01
